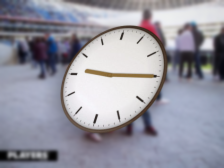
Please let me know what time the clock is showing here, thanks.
9:15
